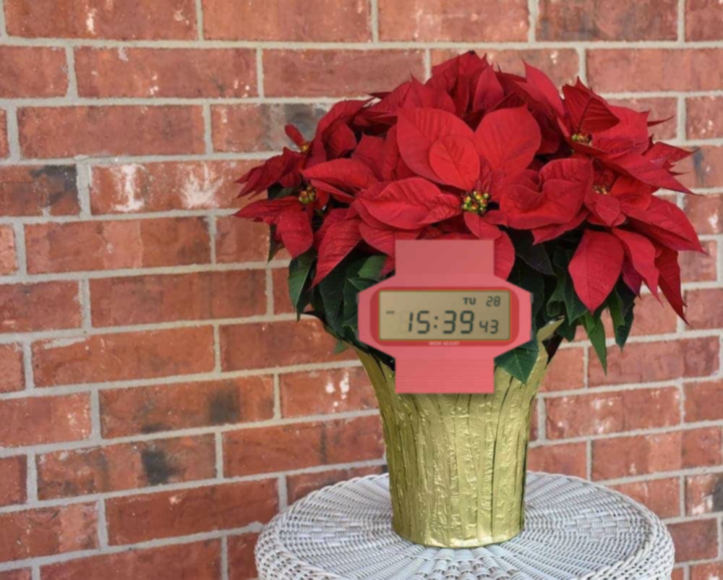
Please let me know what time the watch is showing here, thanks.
15:39:43
